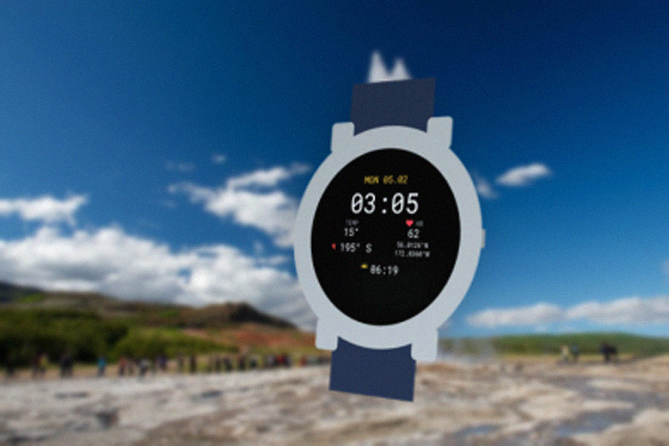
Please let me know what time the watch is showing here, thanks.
3:05
